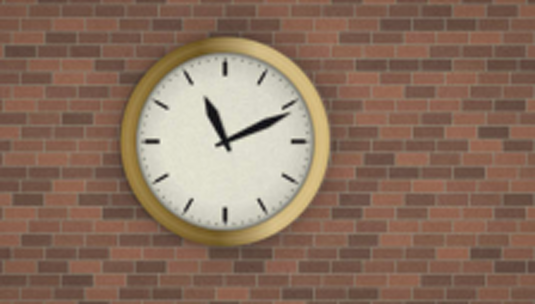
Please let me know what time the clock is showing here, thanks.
11:11
